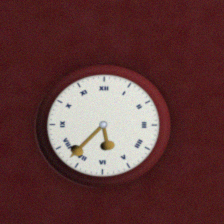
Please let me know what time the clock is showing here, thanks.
5:37
